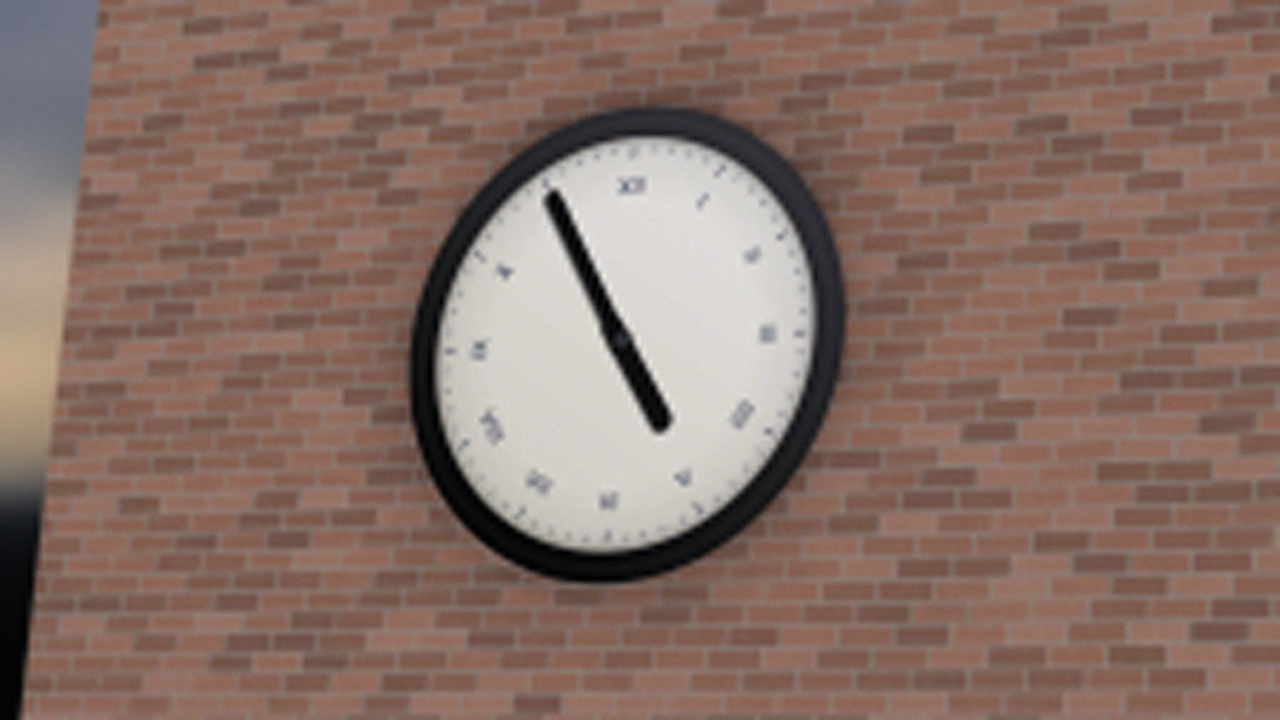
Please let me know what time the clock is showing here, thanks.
4:55
